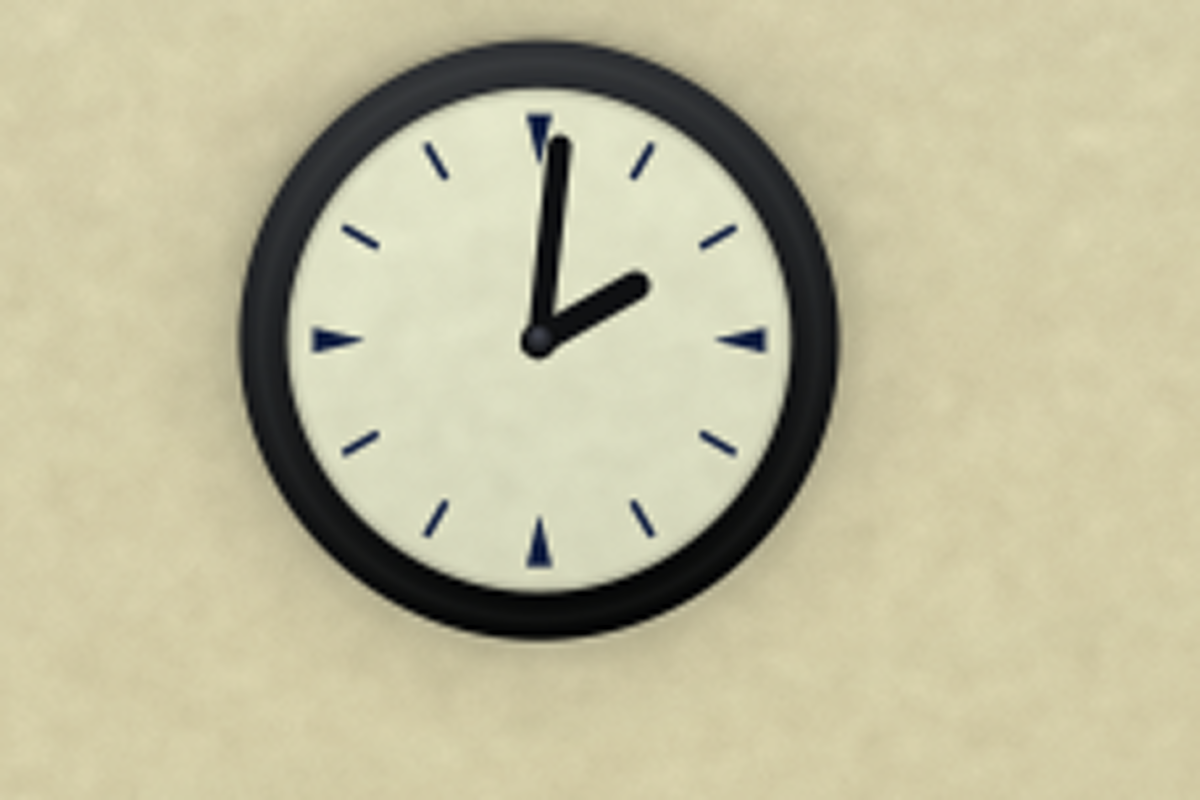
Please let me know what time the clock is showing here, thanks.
2:01
